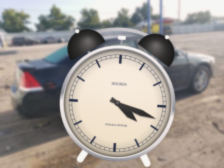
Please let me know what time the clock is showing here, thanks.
4:18
